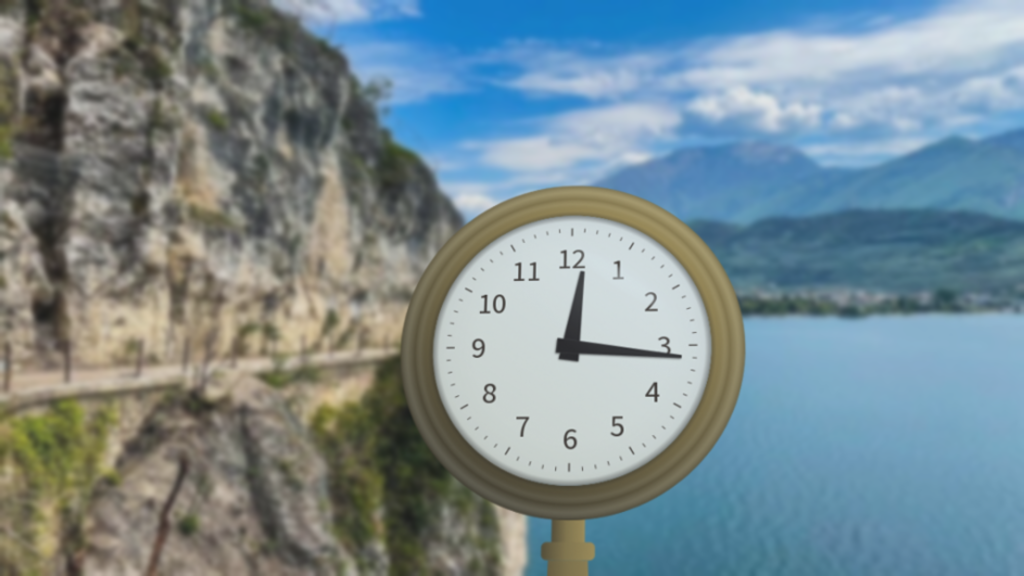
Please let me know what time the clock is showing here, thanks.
12:16
